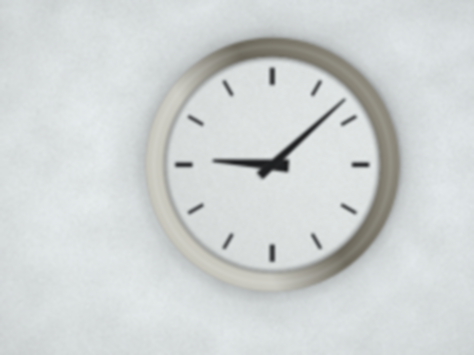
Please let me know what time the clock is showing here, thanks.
9:08
